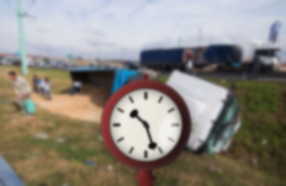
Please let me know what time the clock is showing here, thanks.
10:27
